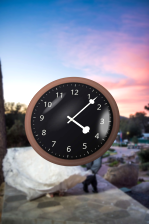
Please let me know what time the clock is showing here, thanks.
4:07
